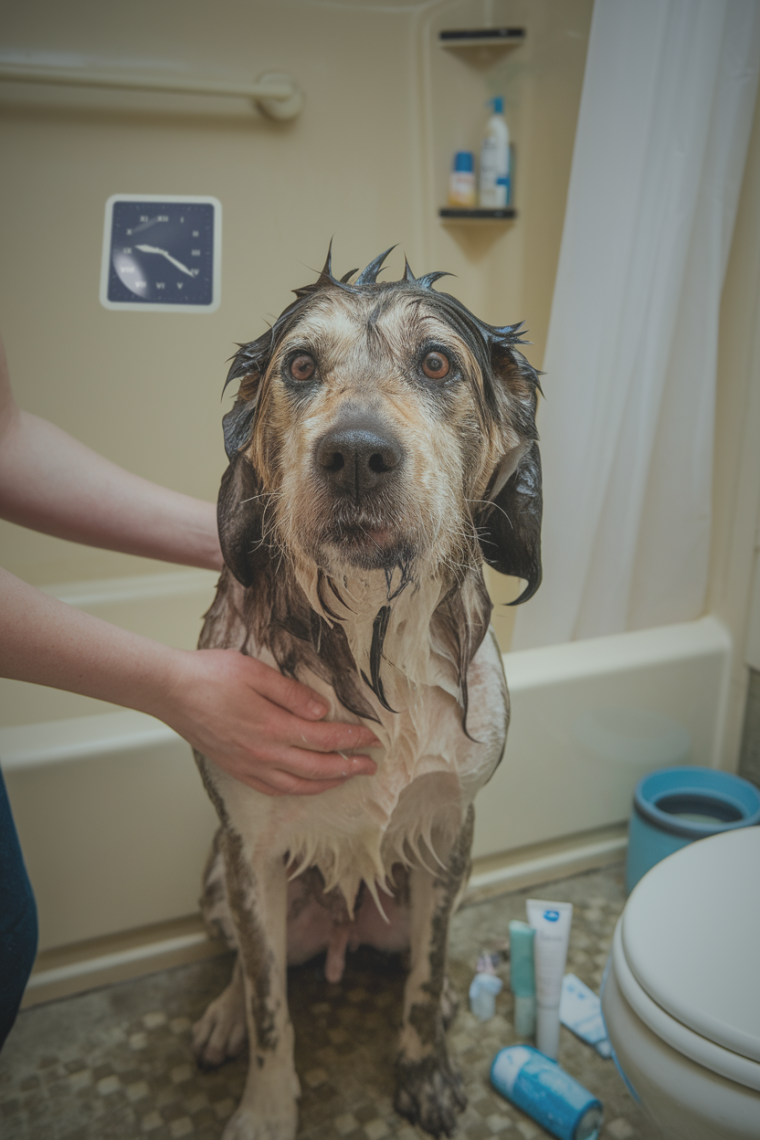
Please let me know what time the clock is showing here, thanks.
9:21
